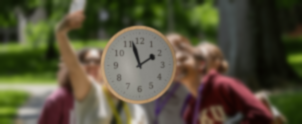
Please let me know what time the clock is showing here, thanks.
1:57
